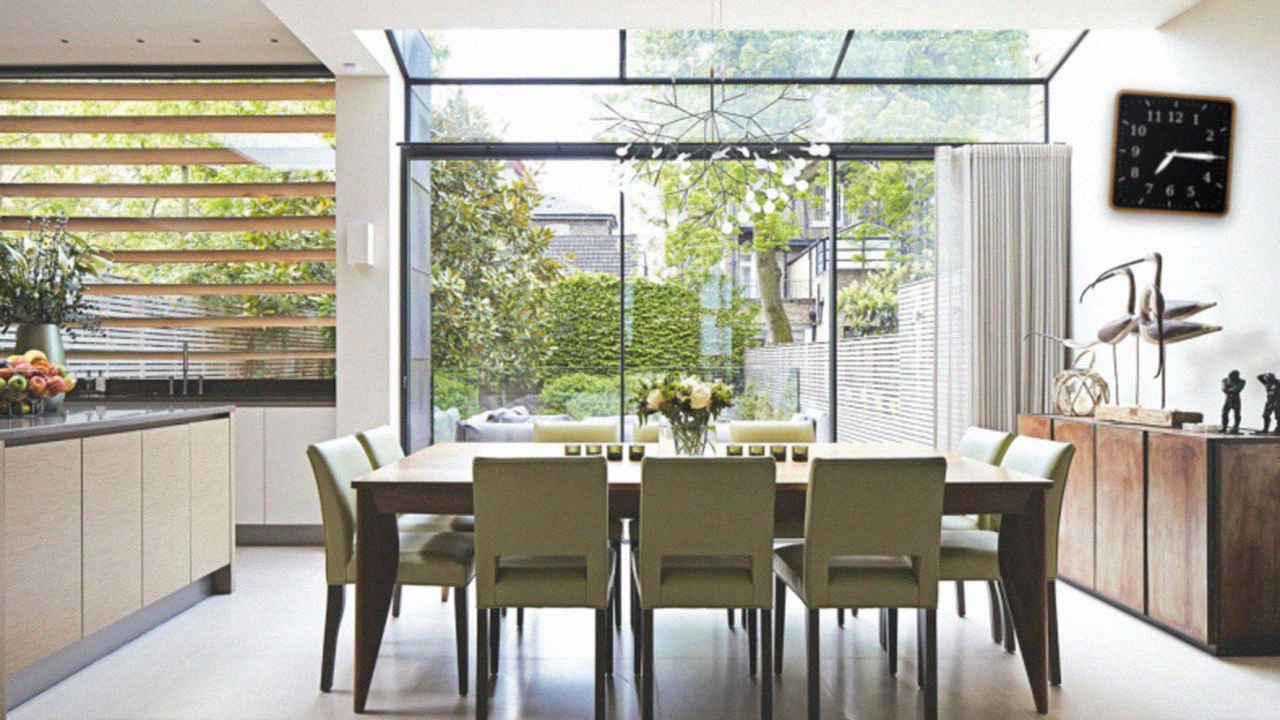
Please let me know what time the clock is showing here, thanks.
7:15
